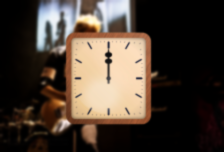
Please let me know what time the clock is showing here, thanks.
12:00
